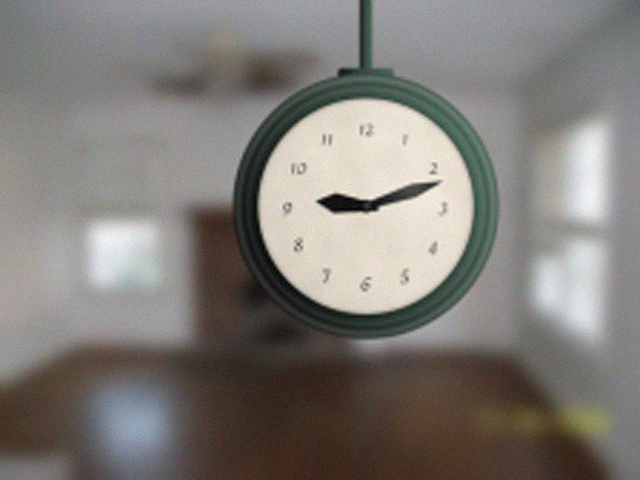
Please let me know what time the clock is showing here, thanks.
9:12
